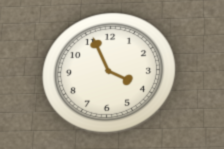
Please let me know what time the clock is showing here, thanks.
3:56
